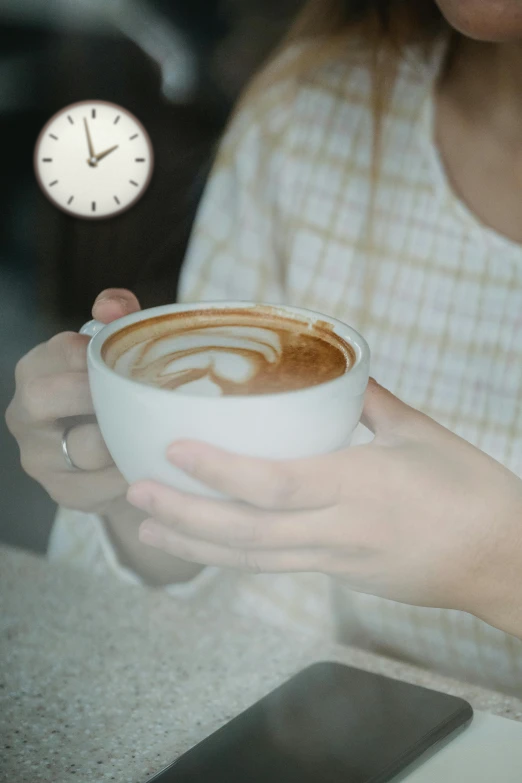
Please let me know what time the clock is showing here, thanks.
1:58
